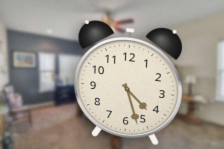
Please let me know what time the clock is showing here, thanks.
4:27
